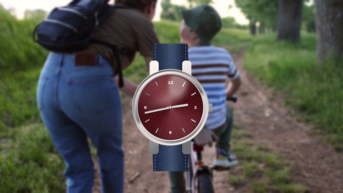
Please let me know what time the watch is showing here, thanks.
2:43
